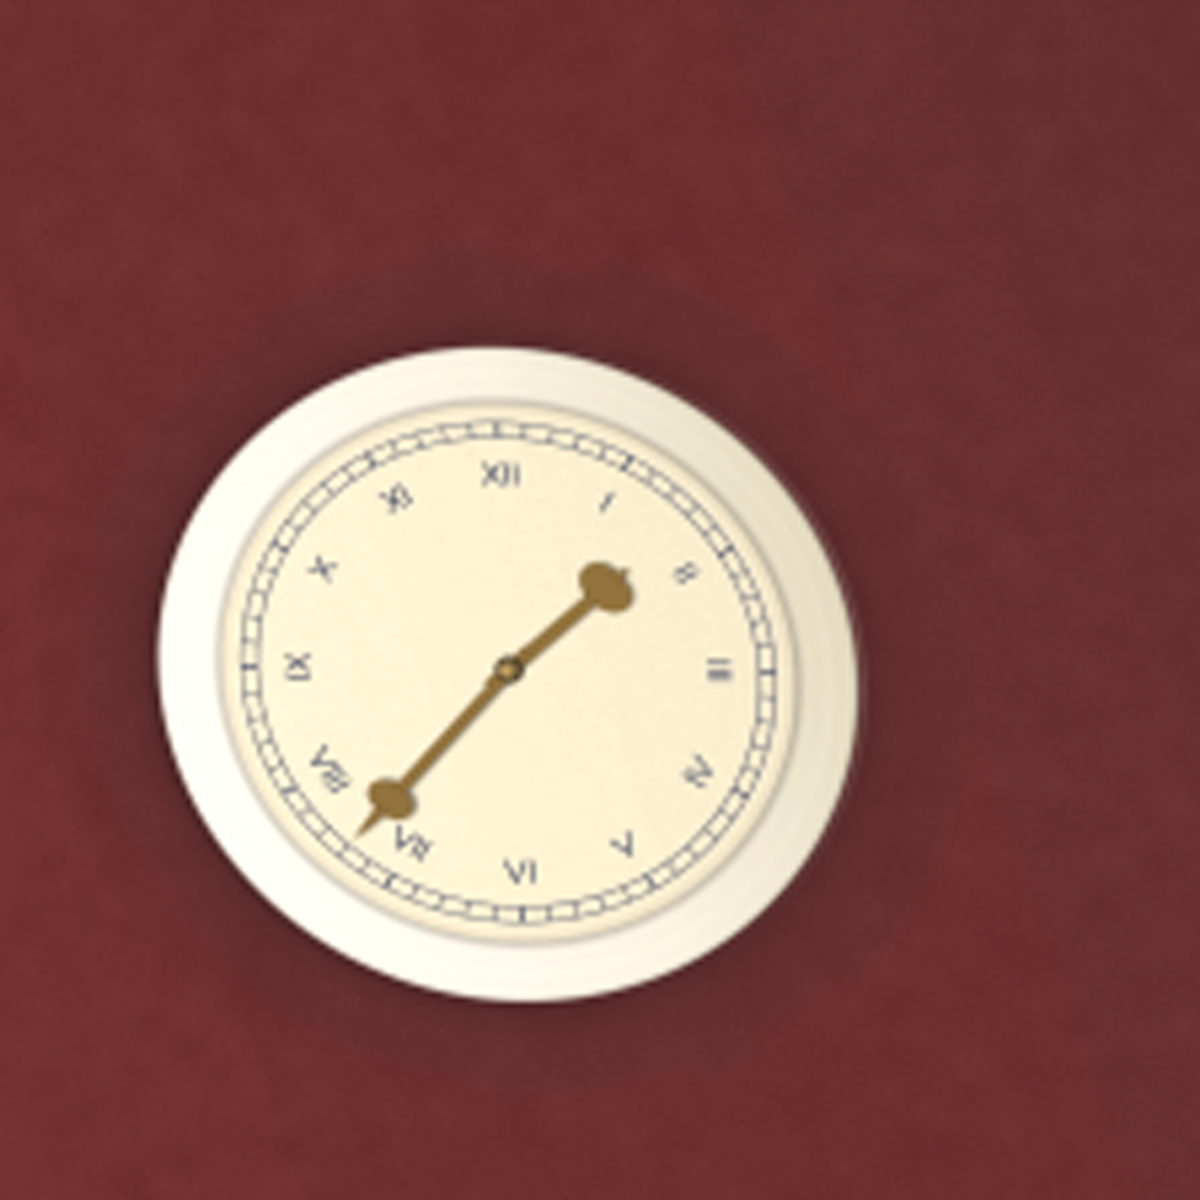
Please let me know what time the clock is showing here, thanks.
1:37
